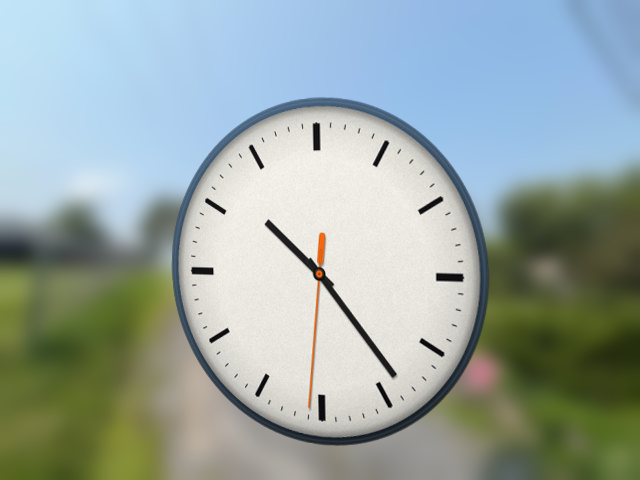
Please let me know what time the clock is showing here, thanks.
10:23:31
